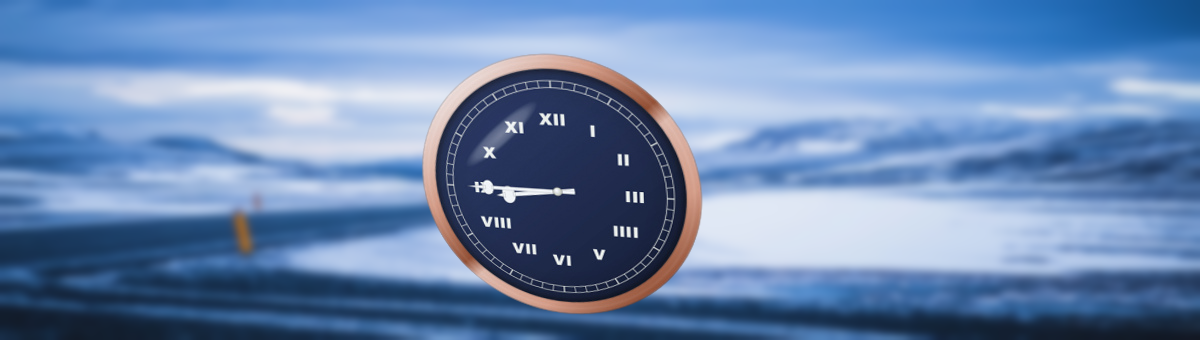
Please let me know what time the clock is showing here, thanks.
8:45
